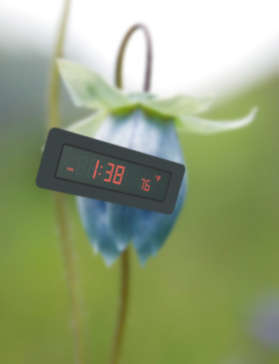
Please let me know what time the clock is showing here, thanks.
1:38
